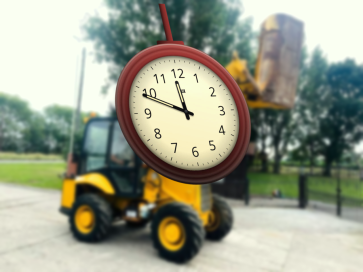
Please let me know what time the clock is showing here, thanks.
11:49
